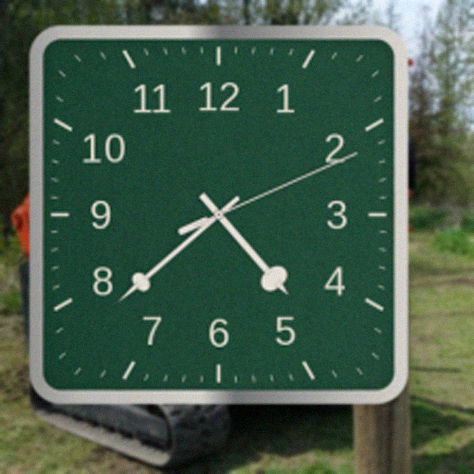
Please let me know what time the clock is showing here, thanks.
4:38:11
